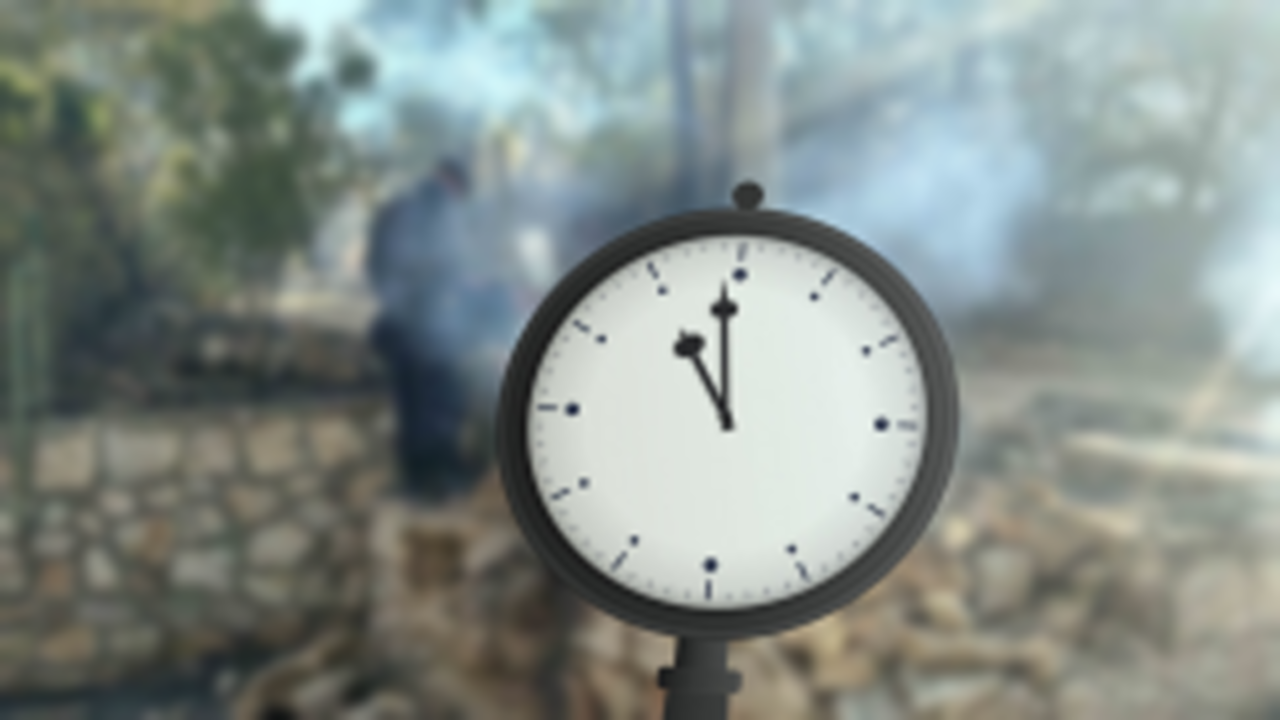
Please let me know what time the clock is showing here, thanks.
10:59
